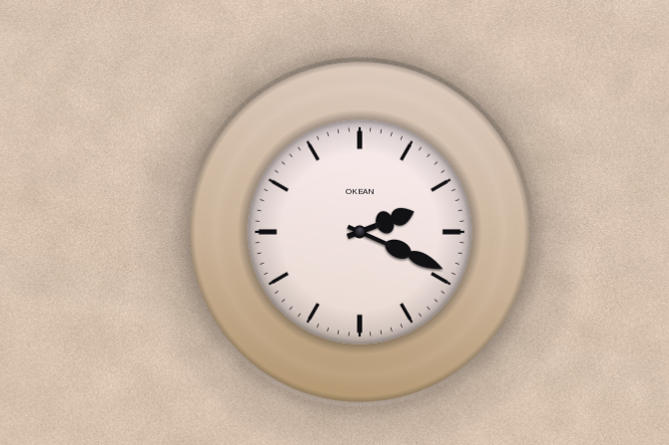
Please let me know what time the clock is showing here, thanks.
2:19
